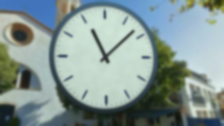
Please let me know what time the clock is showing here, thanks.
11:08
